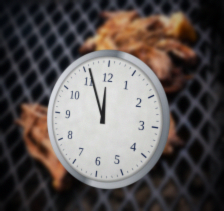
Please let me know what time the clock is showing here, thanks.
11:56
